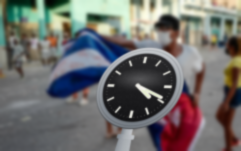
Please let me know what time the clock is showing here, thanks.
4:19
